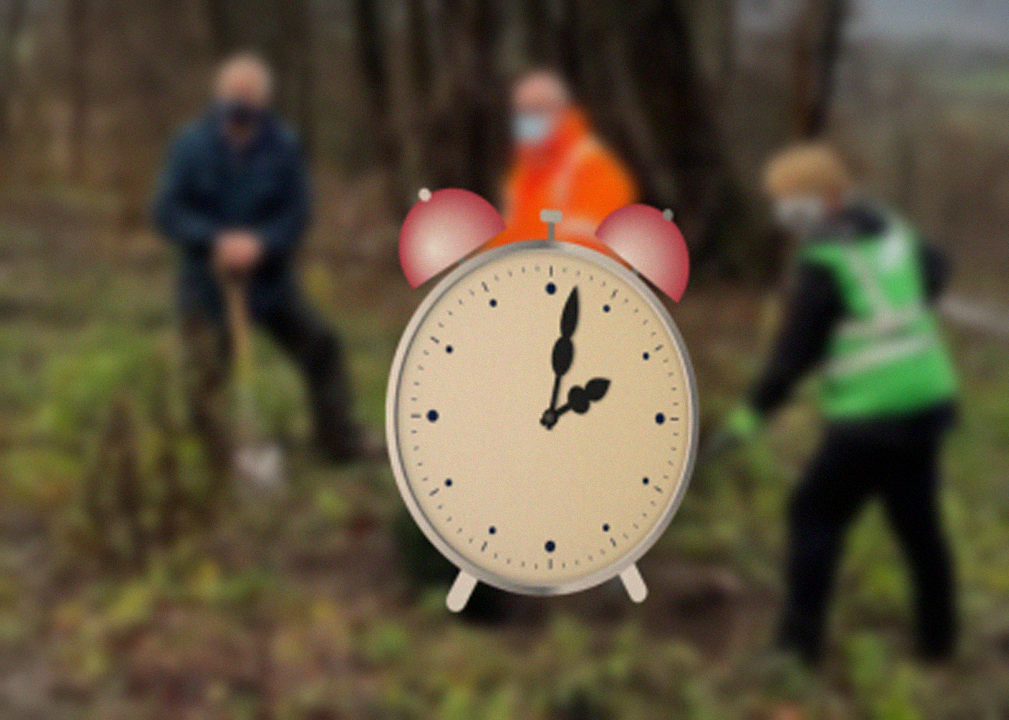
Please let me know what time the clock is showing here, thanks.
2:02
